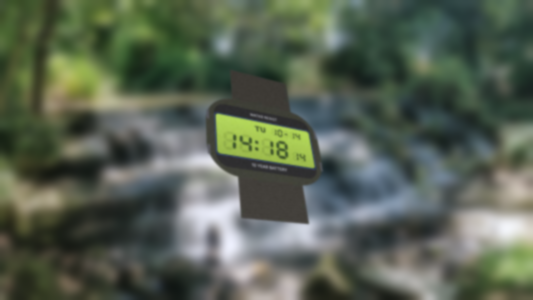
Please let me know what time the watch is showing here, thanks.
14:18
